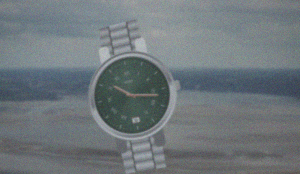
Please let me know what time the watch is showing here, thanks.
10:17
